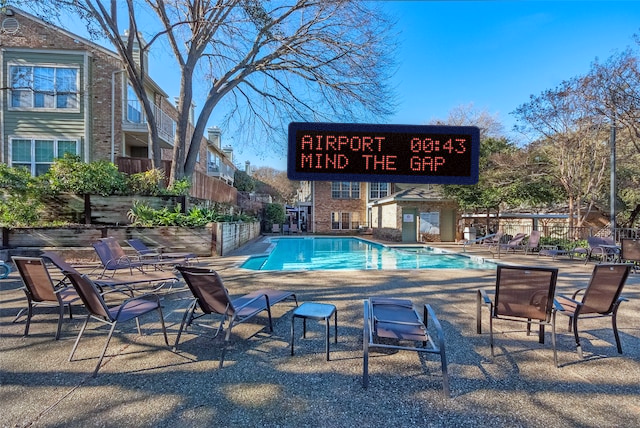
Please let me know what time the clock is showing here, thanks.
0:43
